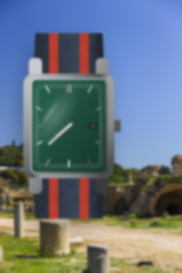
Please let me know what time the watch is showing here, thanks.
7:38
